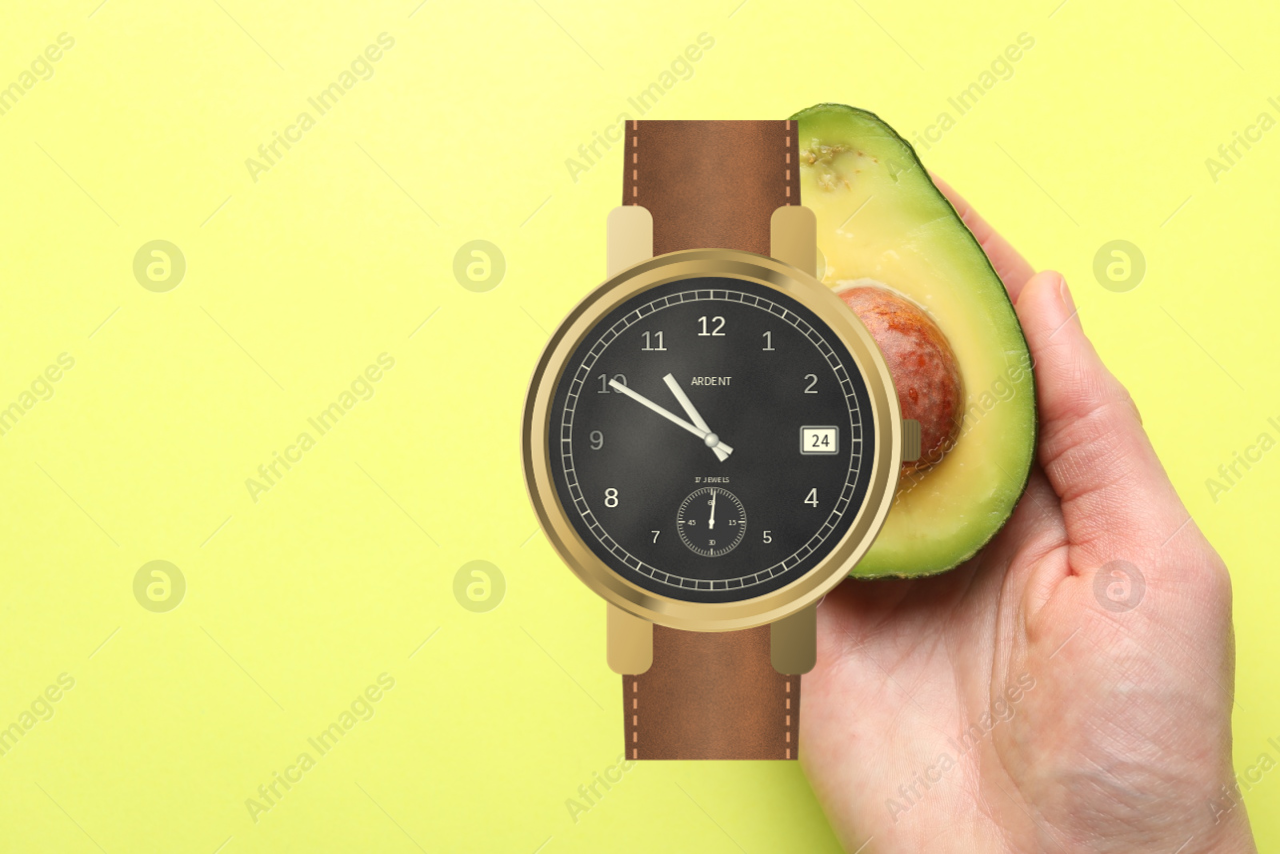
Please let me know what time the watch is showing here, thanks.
10:50:01
